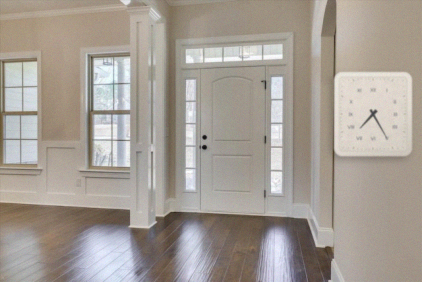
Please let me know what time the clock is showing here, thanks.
7:25
